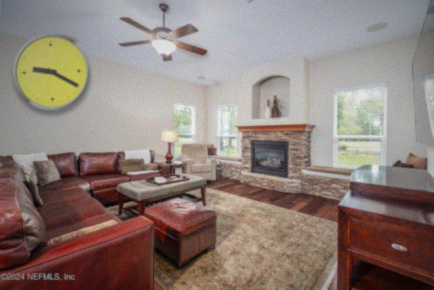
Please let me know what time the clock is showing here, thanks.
9:20
